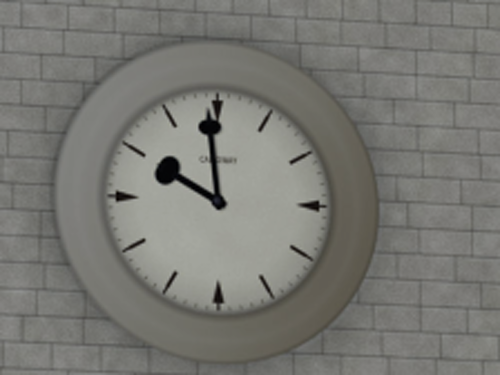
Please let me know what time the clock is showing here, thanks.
9:59
